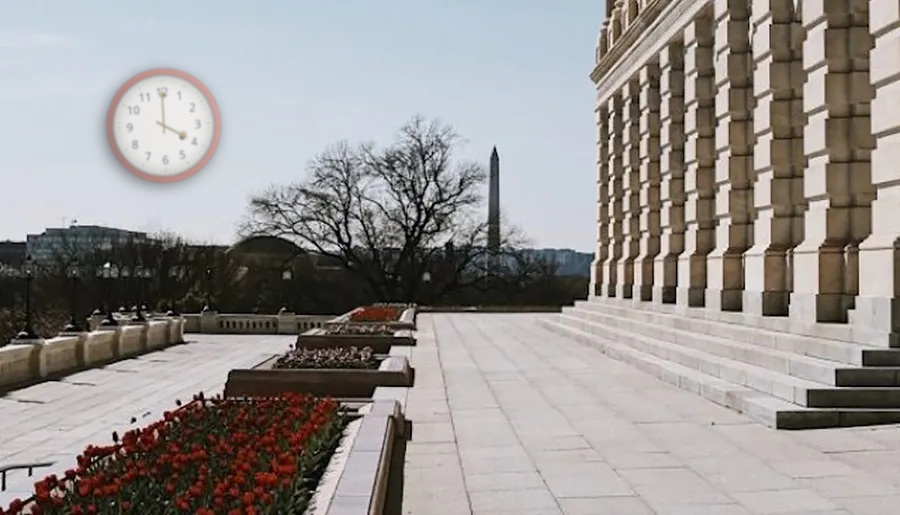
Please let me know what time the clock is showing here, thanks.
4:00
